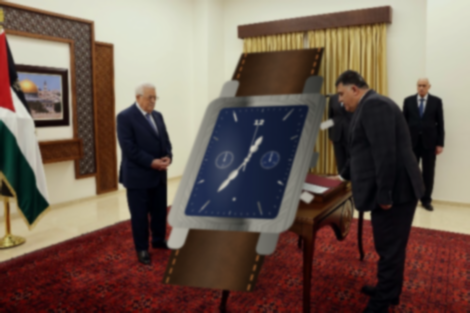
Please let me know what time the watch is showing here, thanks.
12:35
